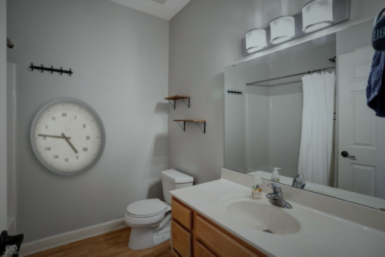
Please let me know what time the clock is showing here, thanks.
4:46
